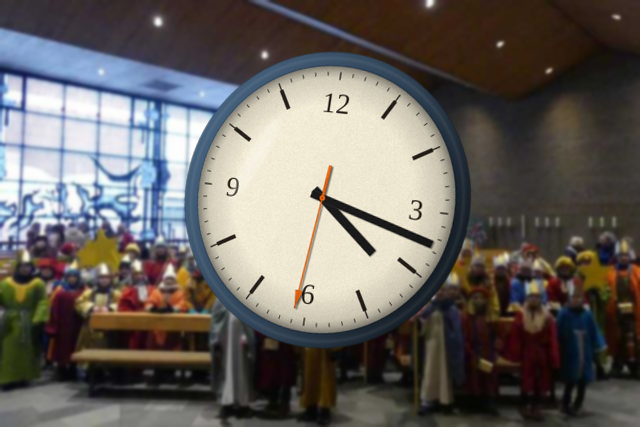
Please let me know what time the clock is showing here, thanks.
4:17:31
